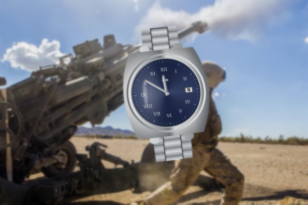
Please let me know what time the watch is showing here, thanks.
11:51
